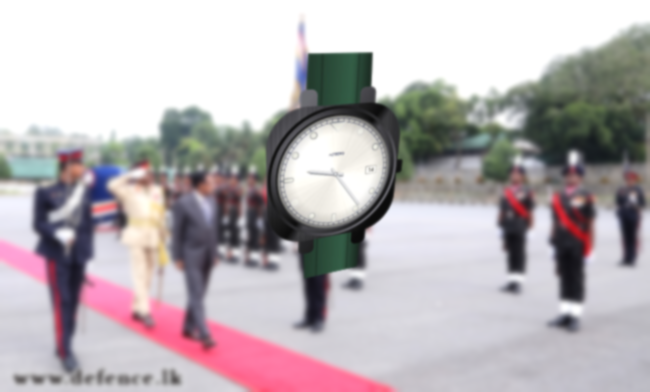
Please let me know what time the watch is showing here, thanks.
9:24
